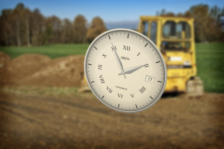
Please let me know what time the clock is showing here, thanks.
1:55
